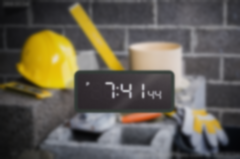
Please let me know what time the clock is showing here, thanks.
7:41
